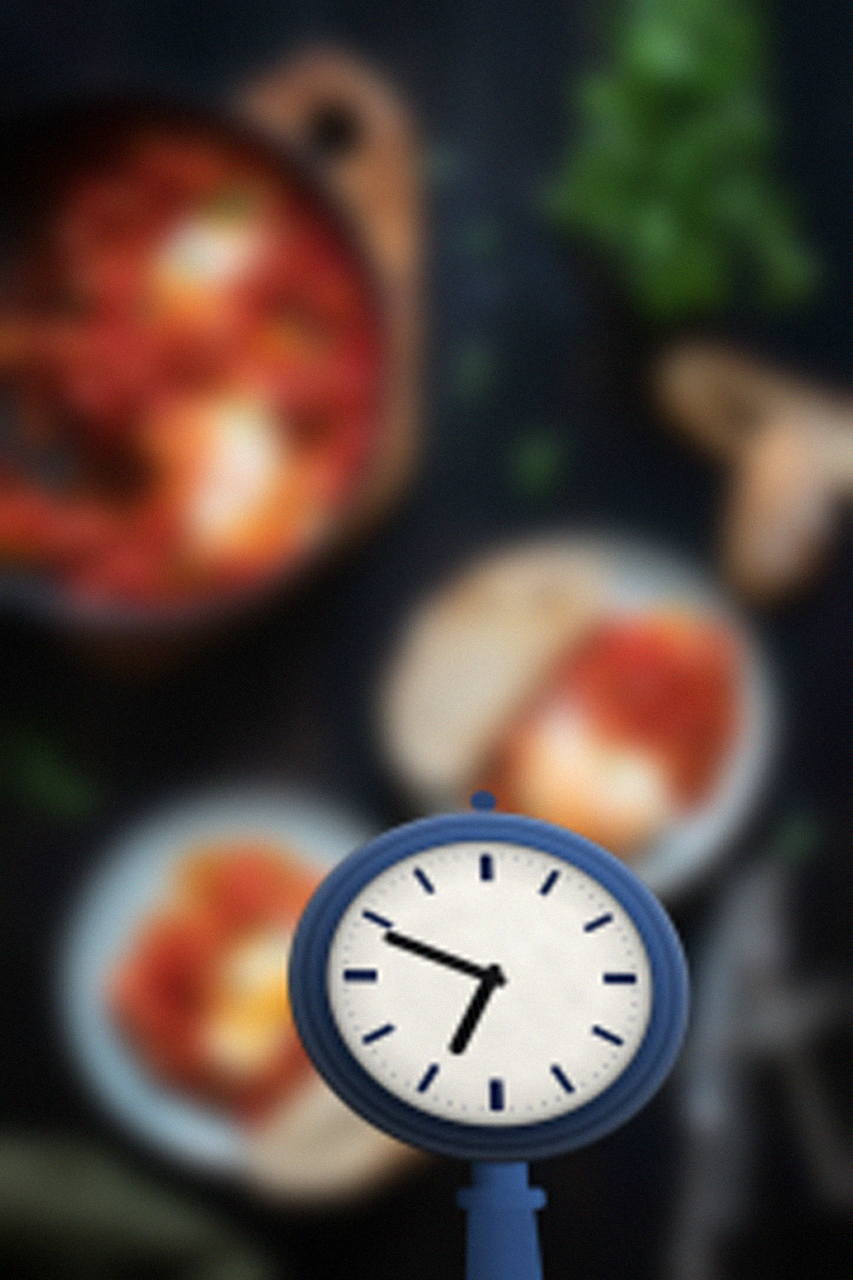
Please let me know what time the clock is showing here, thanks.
6:49
